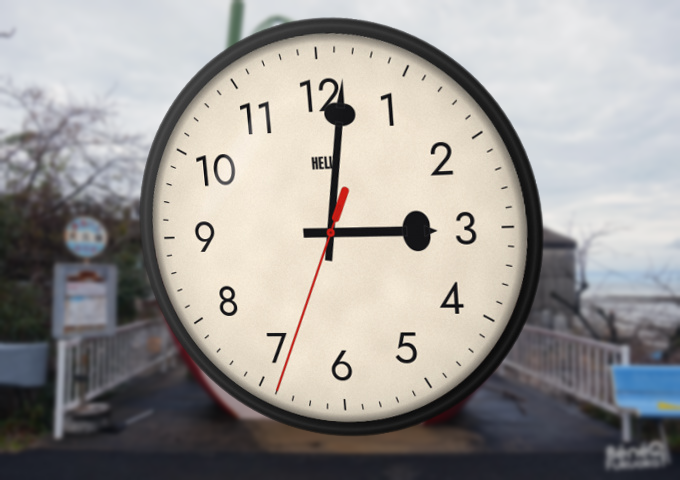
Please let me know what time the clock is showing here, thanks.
3:01:34
